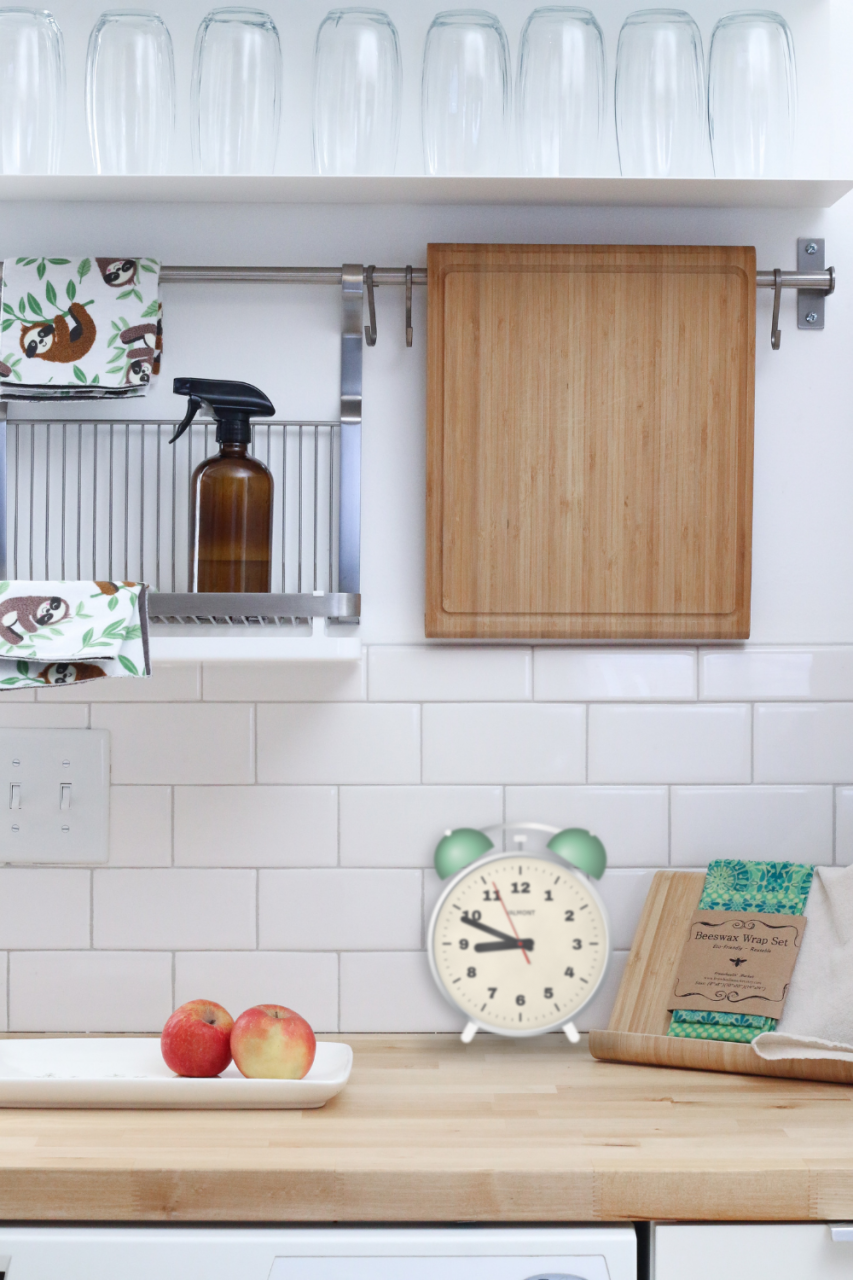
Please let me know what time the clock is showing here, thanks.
8:48:56
